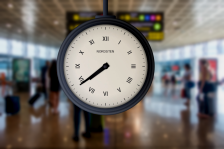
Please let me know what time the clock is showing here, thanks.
7:39
